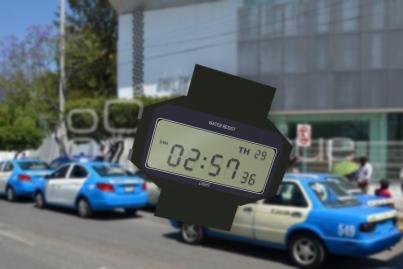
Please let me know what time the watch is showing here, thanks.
2:57:36
